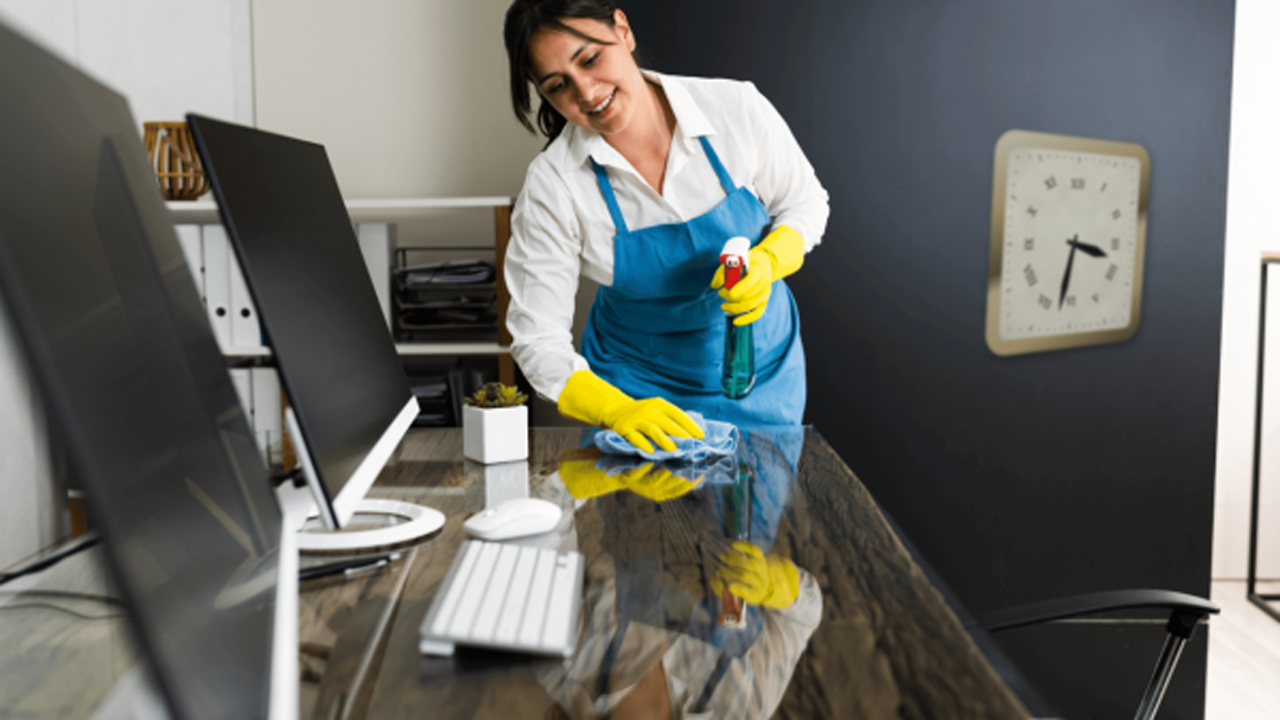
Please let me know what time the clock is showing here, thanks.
3:32
